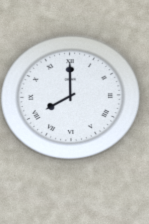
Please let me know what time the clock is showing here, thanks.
8:00
